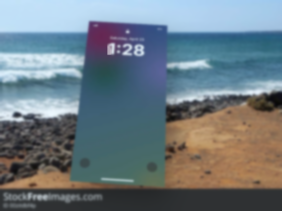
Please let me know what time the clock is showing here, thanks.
1:28
